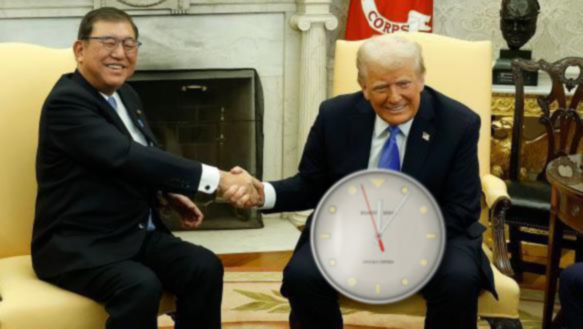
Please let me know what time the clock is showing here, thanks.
12:05:57
